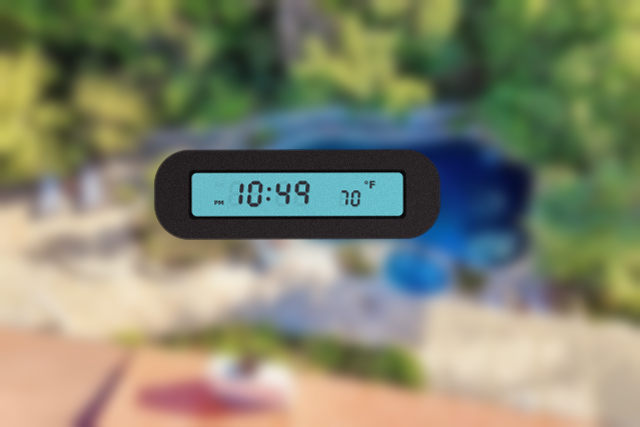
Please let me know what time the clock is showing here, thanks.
10:49
